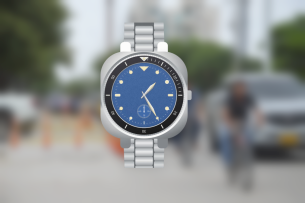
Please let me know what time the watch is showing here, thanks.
1:25
